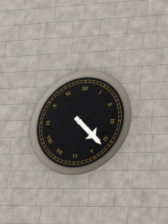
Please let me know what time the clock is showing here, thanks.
4:22
